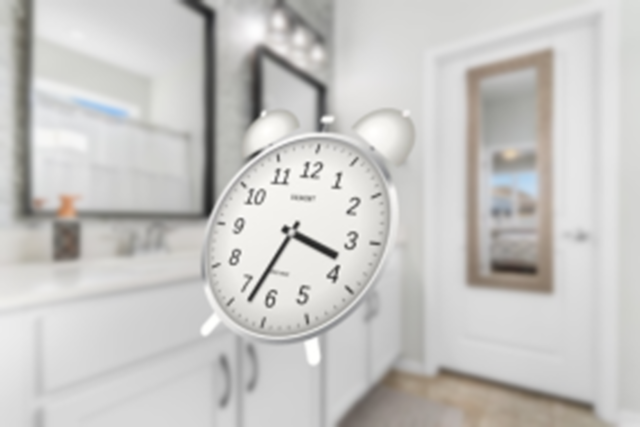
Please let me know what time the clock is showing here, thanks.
3:33
